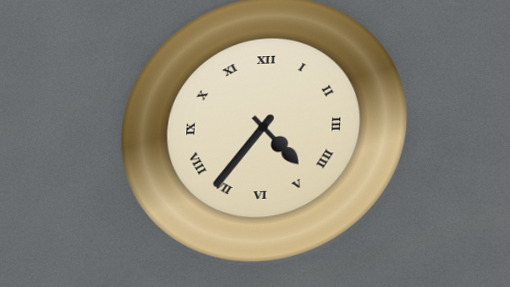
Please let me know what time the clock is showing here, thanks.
4:36
